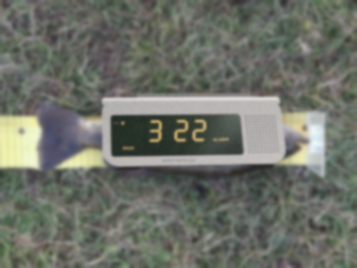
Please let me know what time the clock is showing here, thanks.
3:22
